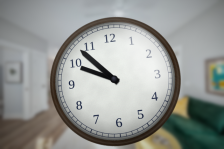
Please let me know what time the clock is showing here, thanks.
9:53
